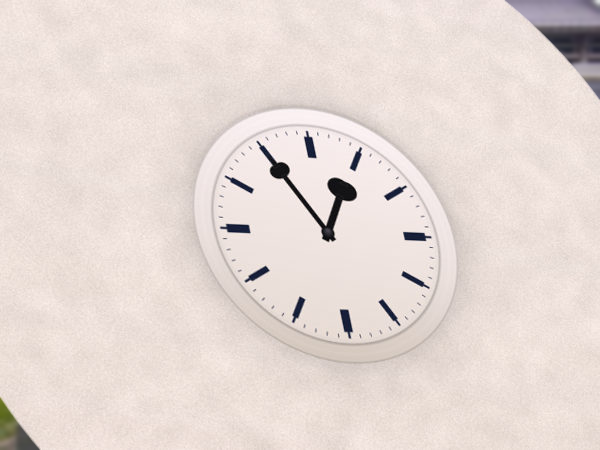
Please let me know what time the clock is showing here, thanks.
12:55
